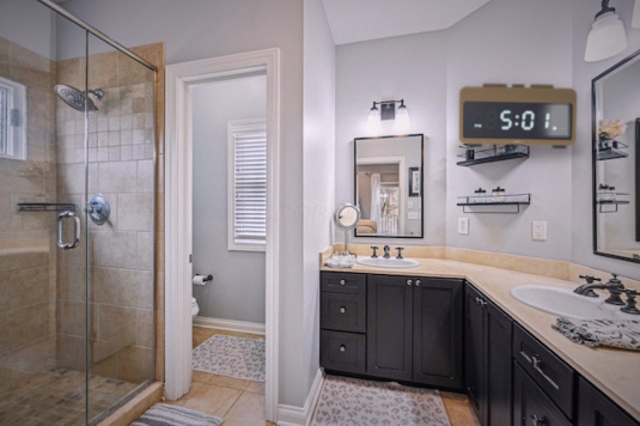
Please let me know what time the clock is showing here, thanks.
5:01
